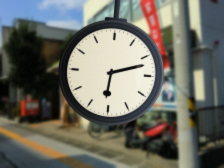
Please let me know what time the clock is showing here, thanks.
6:12
